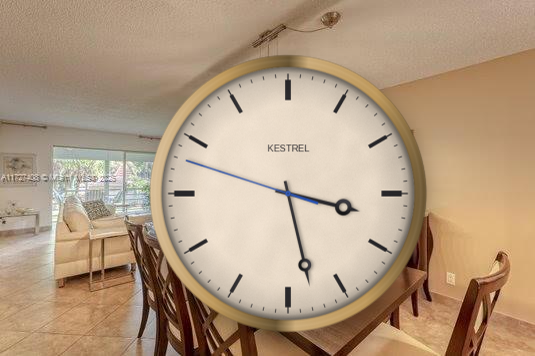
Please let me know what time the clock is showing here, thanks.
3:27:48
